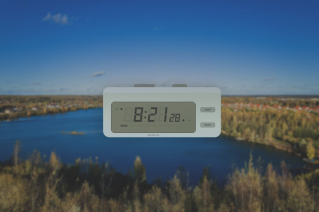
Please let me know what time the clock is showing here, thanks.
8:21:28
